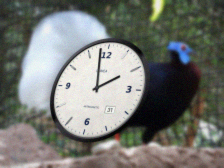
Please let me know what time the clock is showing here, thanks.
1:58
